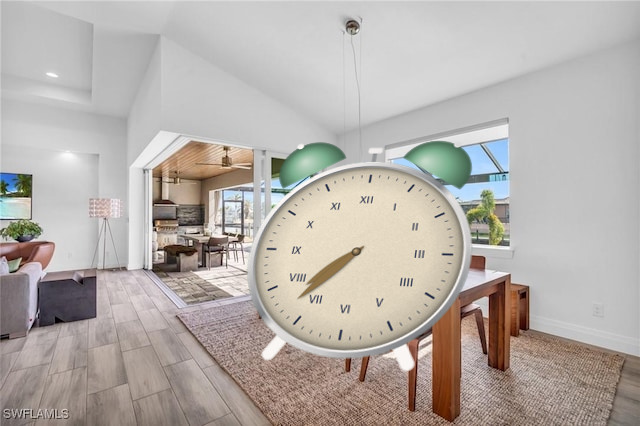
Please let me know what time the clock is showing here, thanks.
7:37
